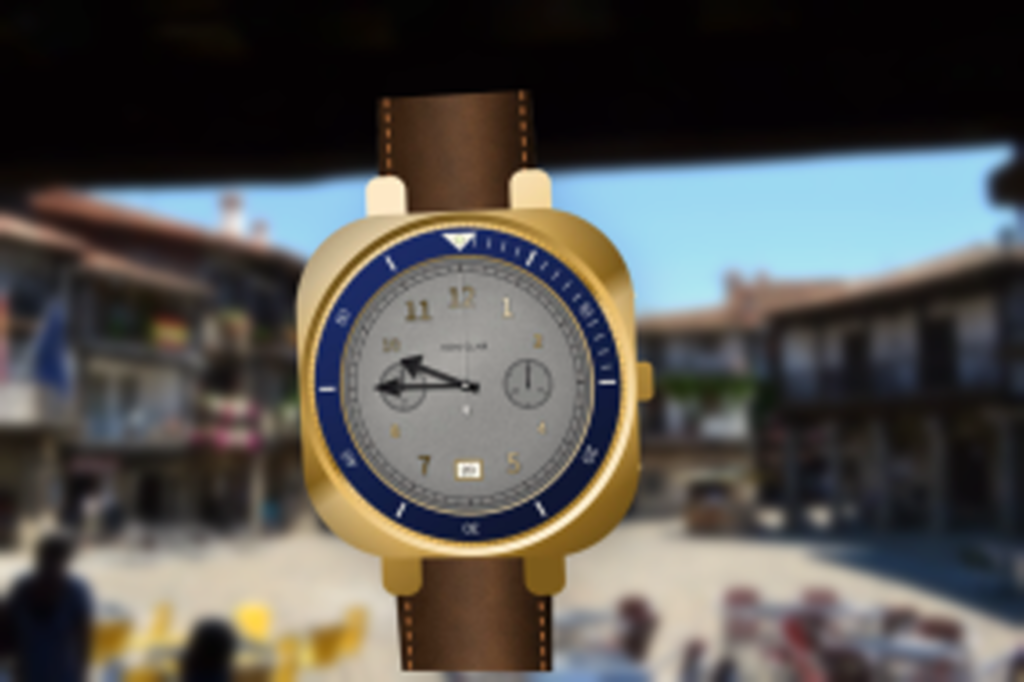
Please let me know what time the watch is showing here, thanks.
9:45
